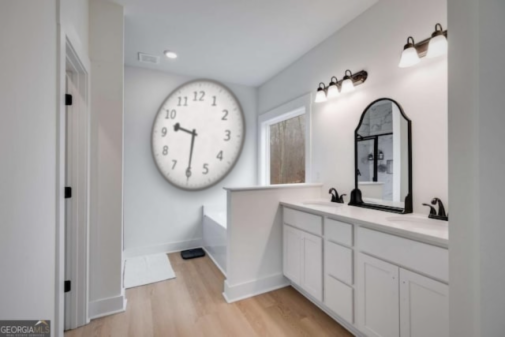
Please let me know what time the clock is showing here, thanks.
9:30
